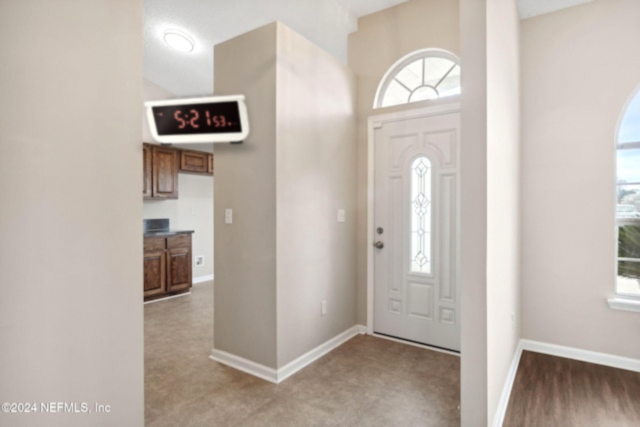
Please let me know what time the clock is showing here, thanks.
5:21
